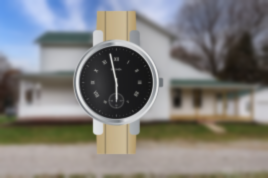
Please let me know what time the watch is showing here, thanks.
5:58
